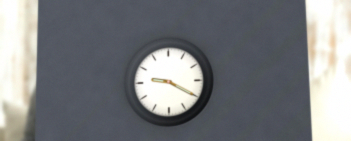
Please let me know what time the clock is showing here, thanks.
9:20
